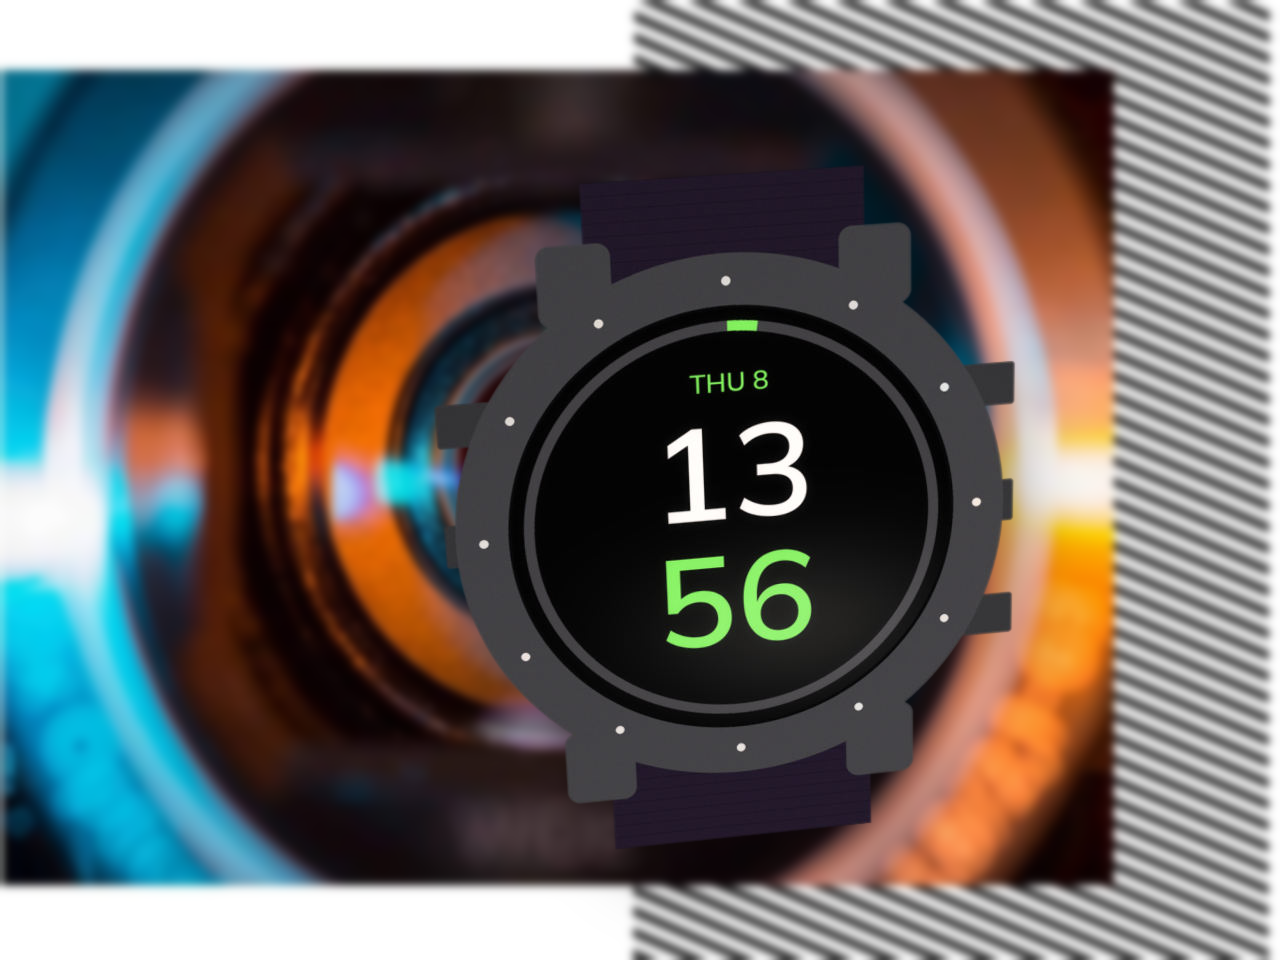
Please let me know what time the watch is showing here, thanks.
13:56
